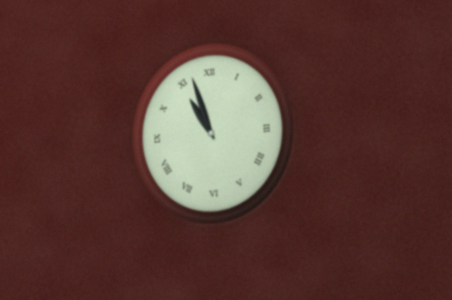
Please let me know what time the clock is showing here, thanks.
10:57
